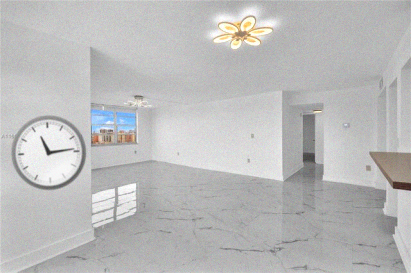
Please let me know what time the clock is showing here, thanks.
11:14
